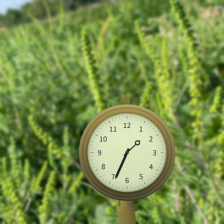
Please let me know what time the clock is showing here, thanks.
1:34
